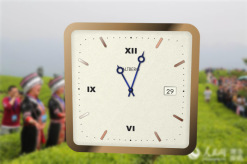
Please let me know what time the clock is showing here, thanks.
11:03
